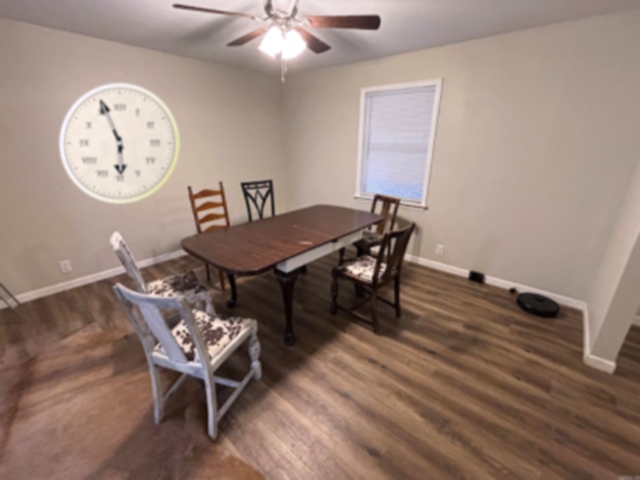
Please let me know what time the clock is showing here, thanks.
5:56
